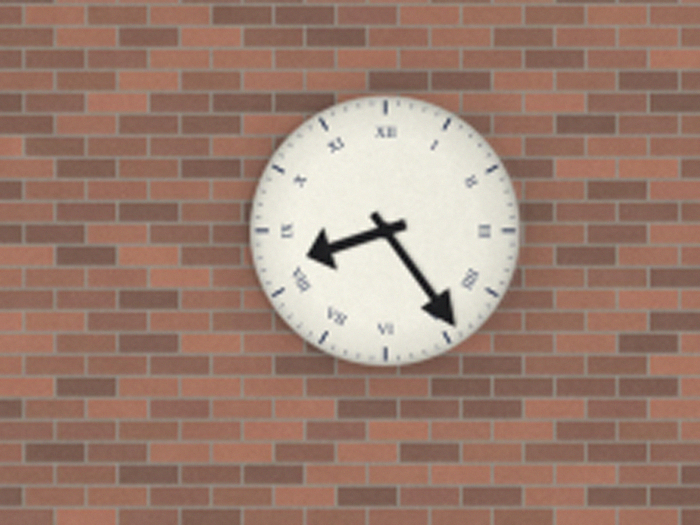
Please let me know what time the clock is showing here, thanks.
8:24
